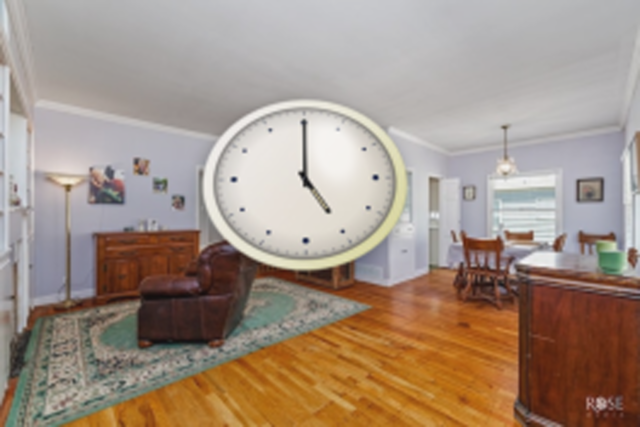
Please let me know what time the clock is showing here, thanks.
5:00
